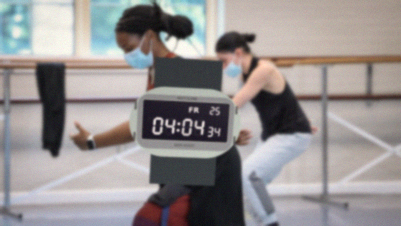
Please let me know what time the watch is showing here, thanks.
4:04:34
